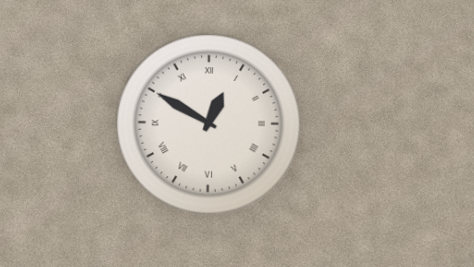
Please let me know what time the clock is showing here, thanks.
12:50
